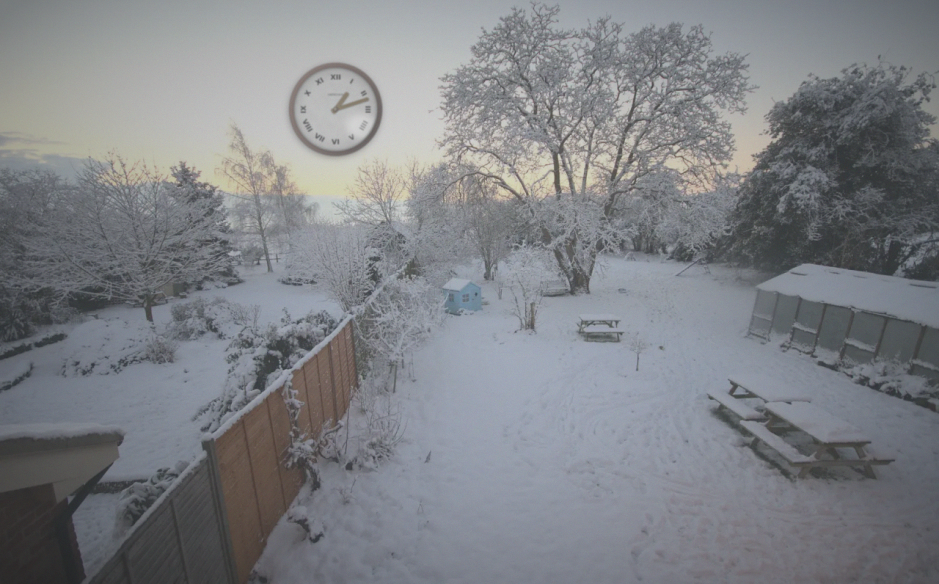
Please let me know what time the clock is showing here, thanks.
1:12
